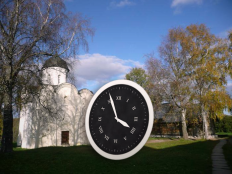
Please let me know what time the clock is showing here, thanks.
3:56
